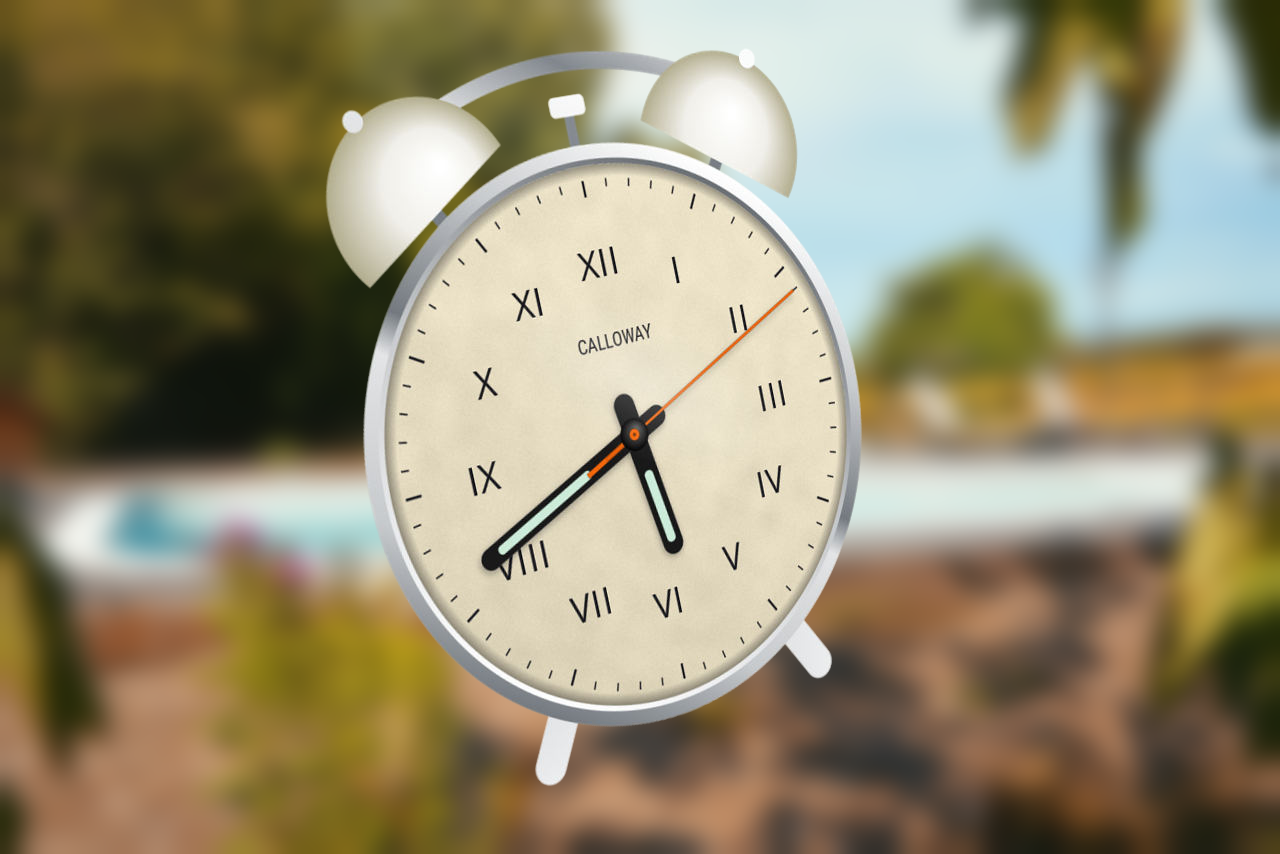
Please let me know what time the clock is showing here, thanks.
5:41:11
